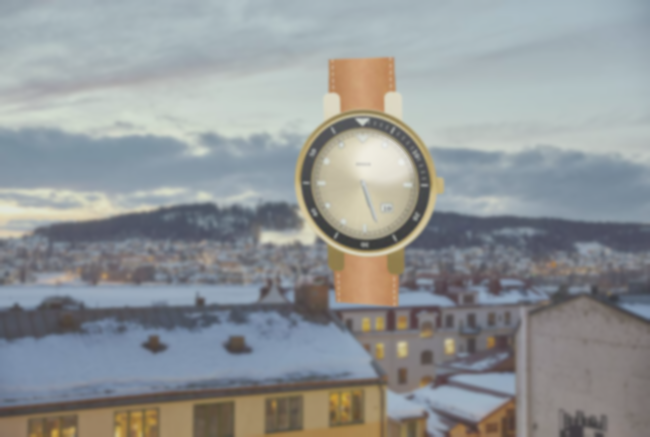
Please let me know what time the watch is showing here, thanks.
5:27
